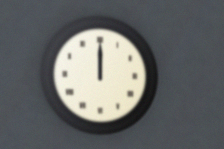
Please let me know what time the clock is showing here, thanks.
12:00
